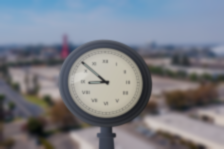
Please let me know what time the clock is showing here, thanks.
8:52
